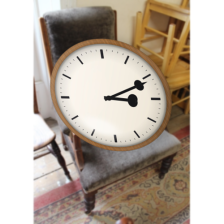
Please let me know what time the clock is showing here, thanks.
3:11
